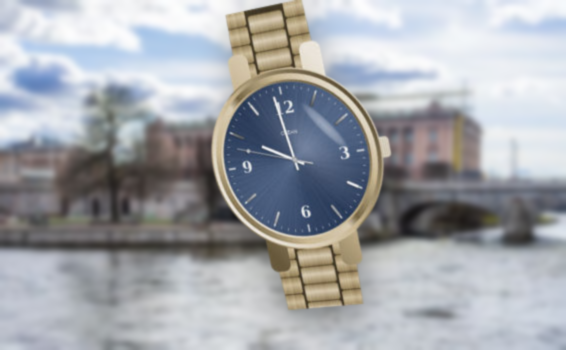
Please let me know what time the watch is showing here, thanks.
9:58:48
